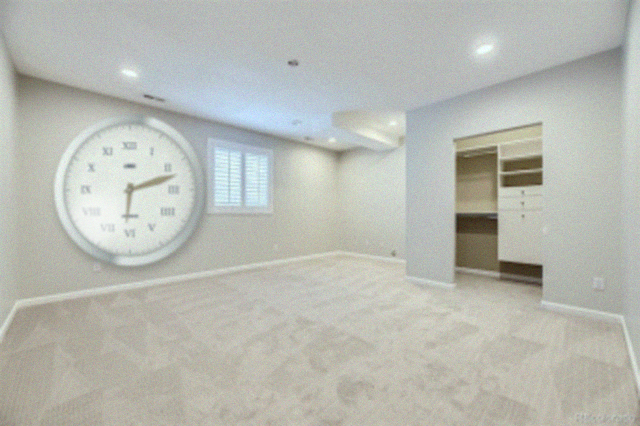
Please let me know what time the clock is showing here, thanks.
6:12
